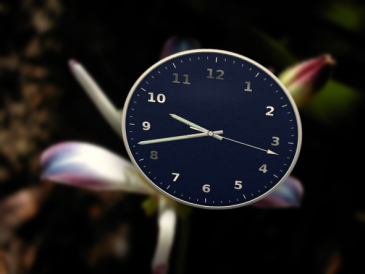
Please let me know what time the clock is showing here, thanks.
9:42:17
